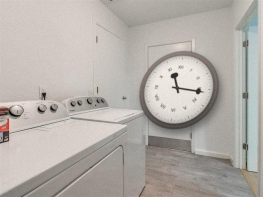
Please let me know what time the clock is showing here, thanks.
11:16
